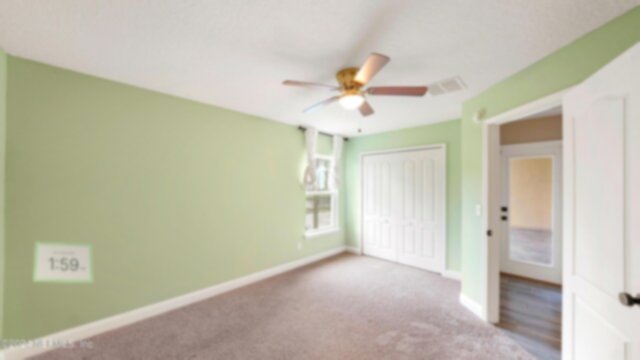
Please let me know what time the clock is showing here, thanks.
1:59
